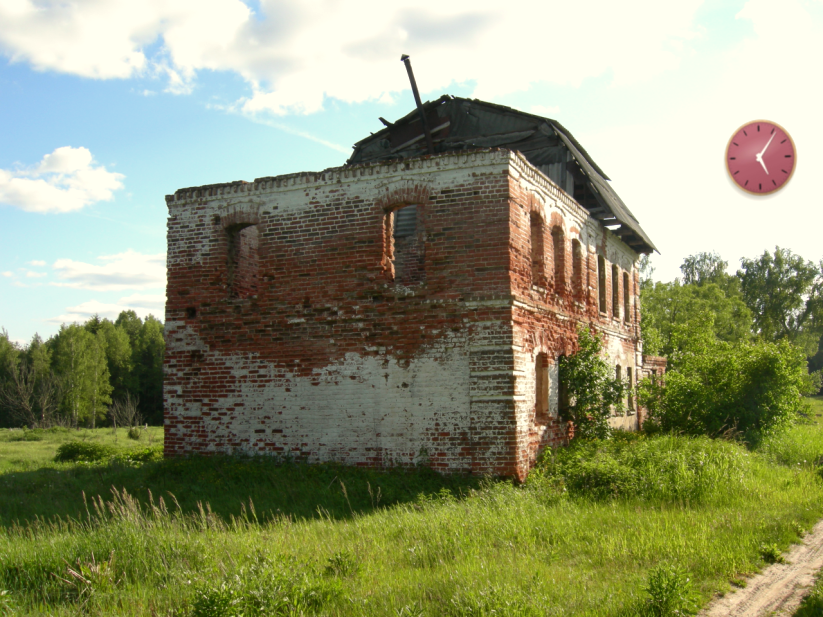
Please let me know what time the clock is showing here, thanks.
5:06
